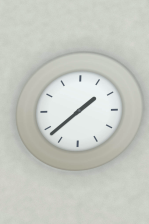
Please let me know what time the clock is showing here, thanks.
1:38
